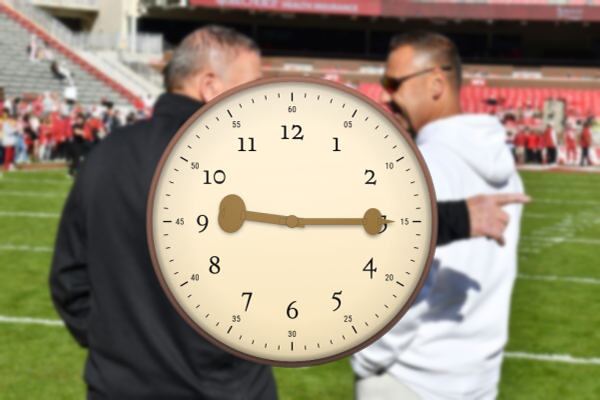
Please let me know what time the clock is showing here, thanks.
9:15
